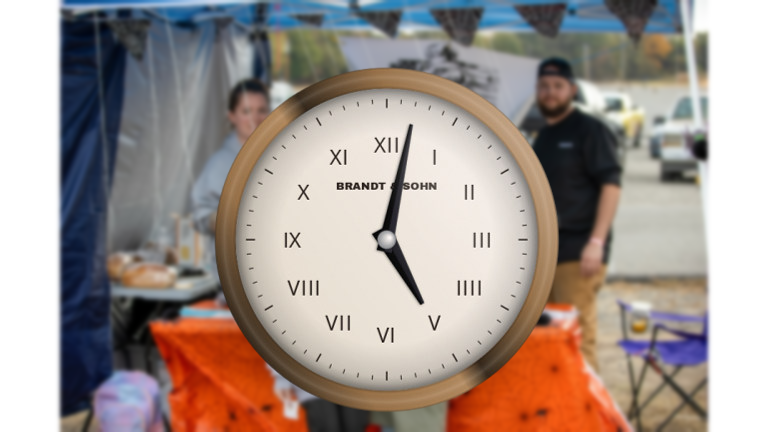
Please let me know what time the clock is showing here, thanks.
5:02
